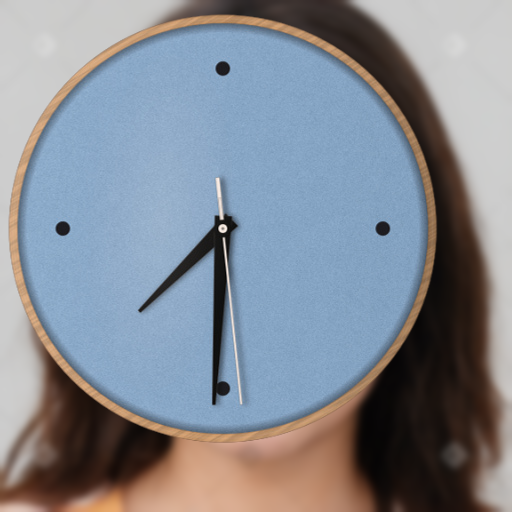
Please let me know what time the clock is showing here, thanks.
7:30:29
